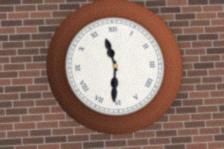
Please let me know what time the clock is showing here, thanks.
11:31
